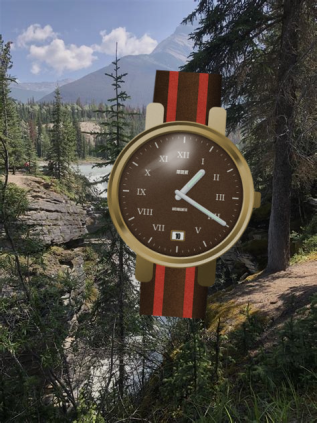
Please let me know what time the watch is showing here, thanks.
1:20
